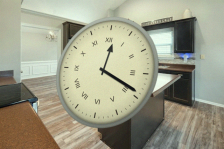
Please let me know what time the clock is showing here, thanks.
12:19
